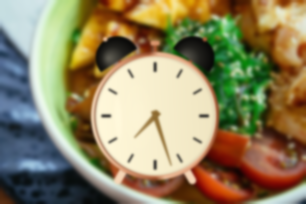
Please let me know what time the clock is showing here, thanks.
7:27
